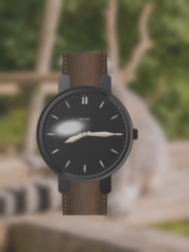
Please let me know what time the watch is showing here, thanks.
8:15
